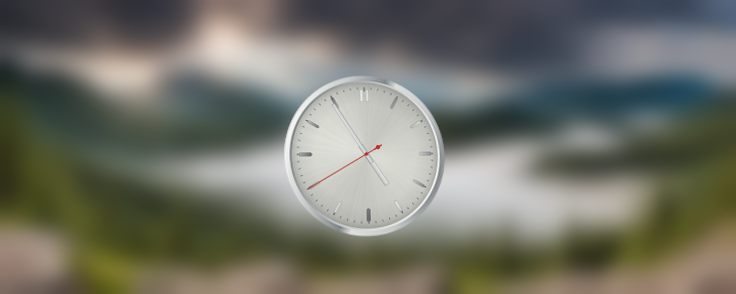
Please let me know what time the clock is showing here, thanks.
4:54:40
